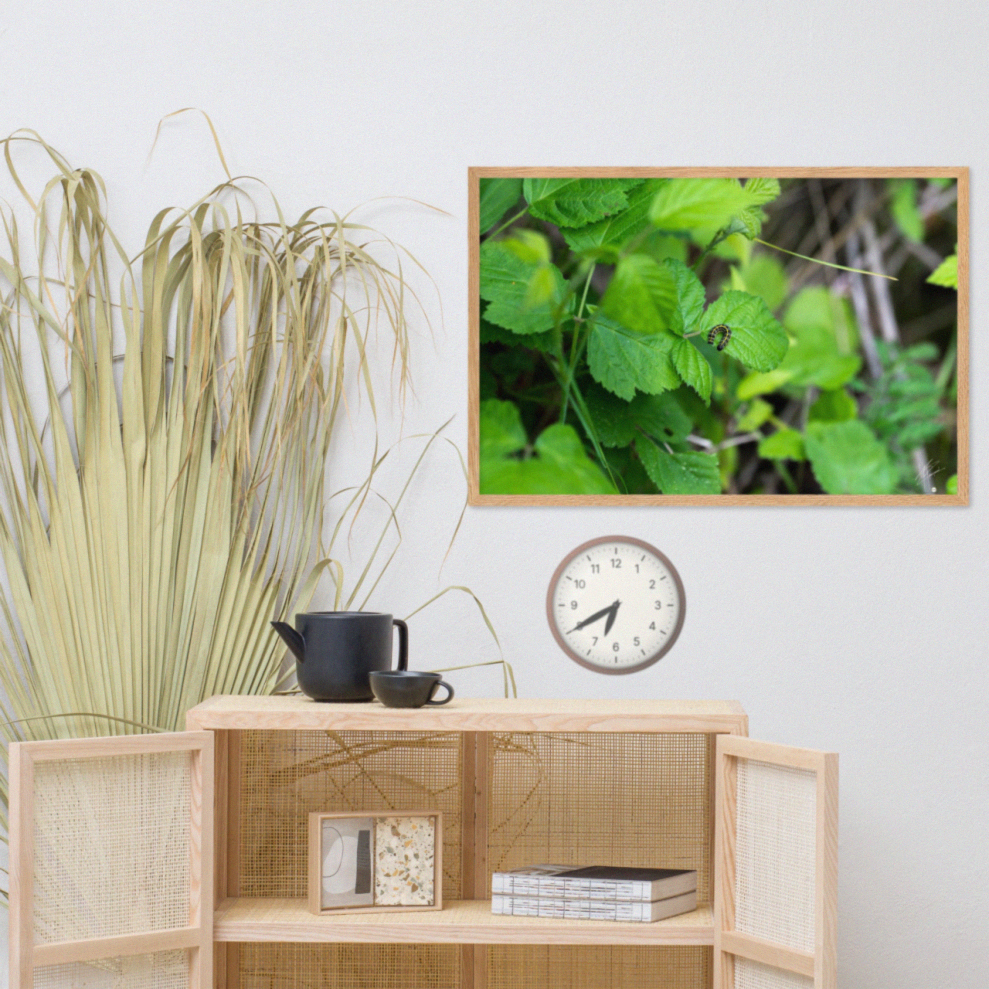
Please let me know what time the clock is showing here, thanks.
6:40
